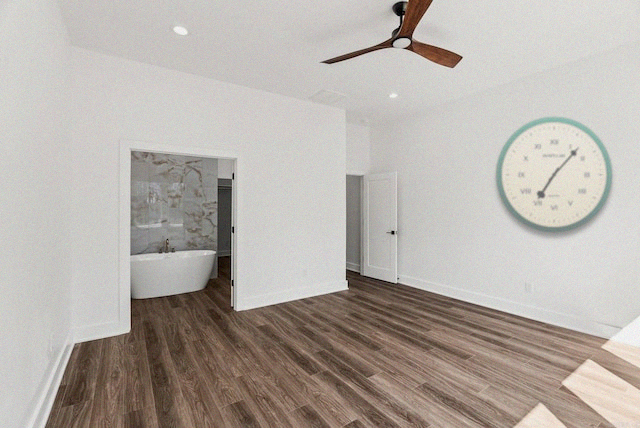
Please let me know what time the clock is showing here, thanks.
7:07
